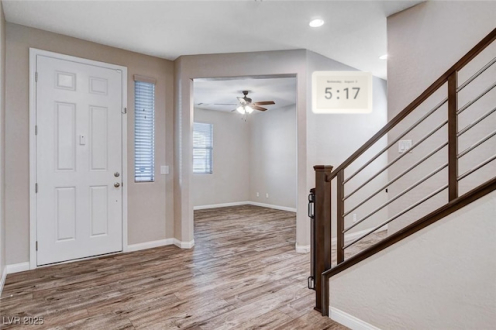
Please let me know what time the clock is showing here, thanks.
5:17
